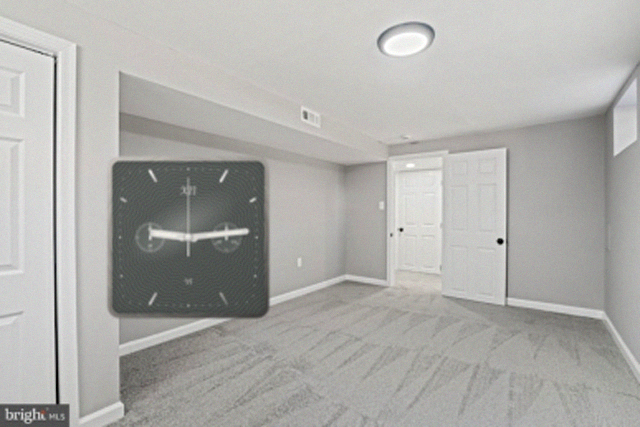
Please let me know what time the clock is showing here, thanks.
9:14
